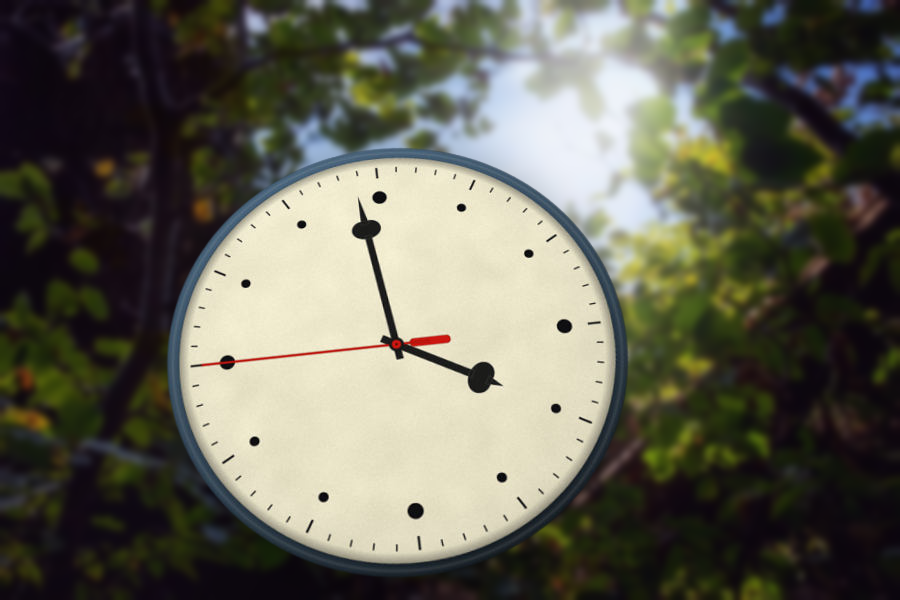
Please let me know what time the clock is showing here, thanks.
3:58:45
